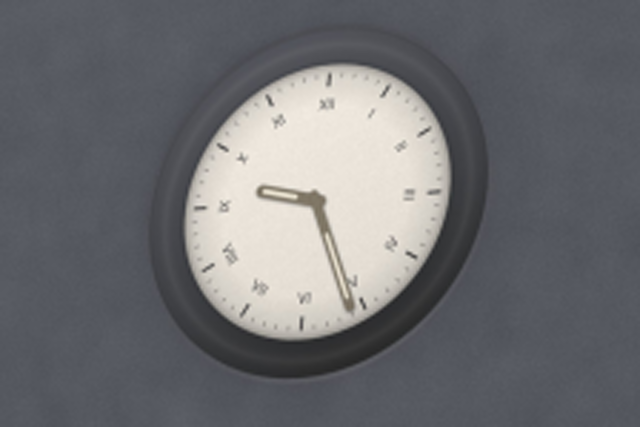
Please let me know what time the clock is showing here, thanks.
9:26
